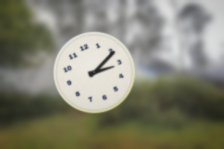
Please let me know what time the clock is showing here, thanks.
3:11
